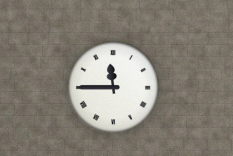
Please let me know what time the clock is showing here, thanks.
11:45
